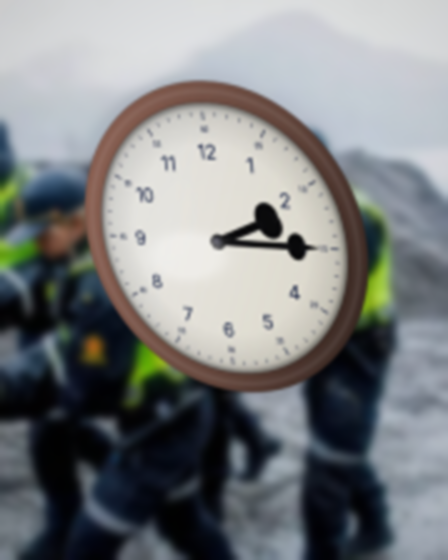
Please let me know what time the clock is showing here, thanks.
2:15
